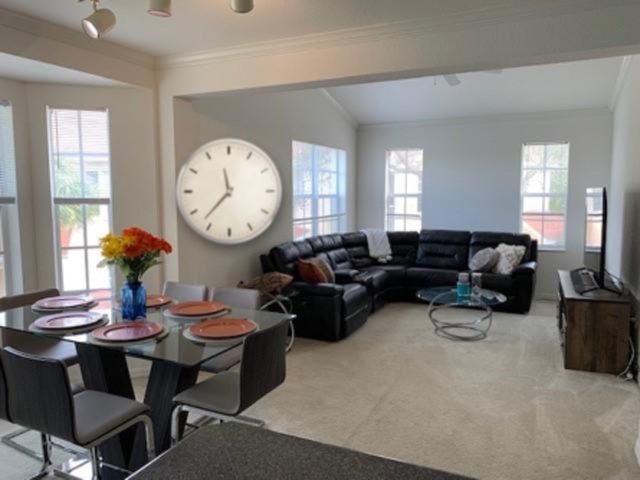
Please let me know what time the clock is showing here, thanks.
11:37
